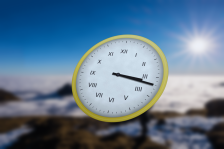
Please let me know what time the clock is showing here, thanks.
3:17
